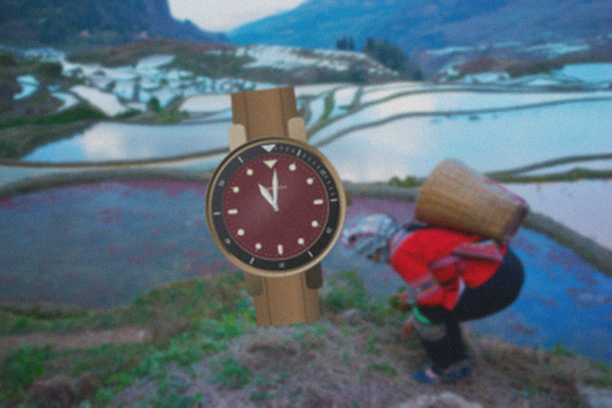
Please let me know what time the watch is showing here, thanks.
11:01
